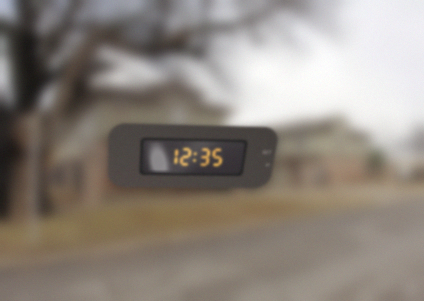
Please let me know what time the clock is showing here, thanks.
12:35
